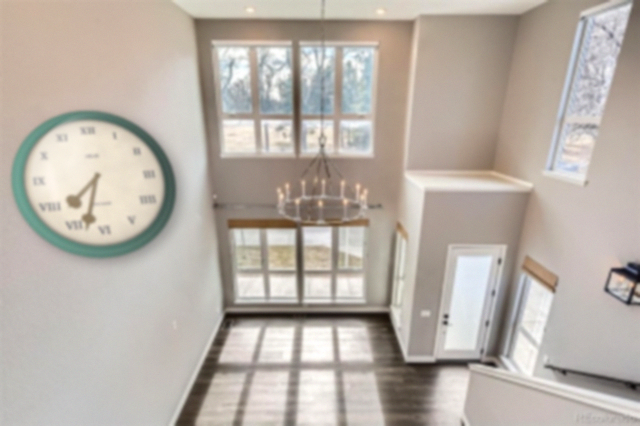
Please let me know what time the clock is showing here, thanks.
7:33
